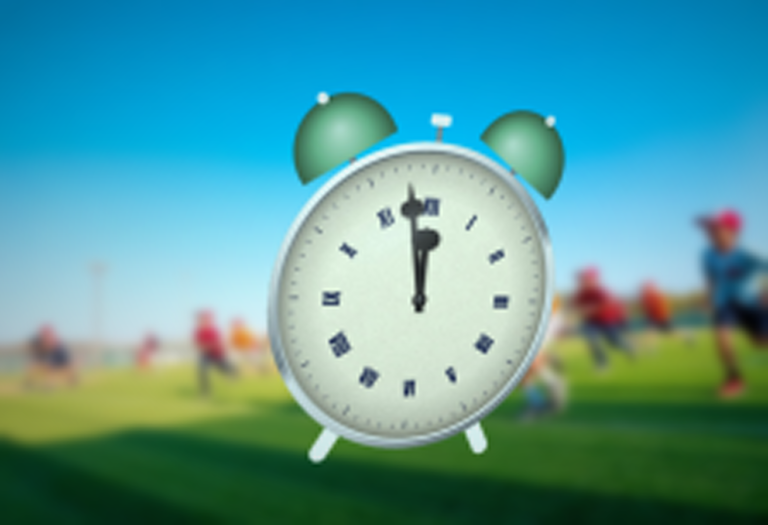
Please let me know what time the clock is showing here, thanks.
11:58
